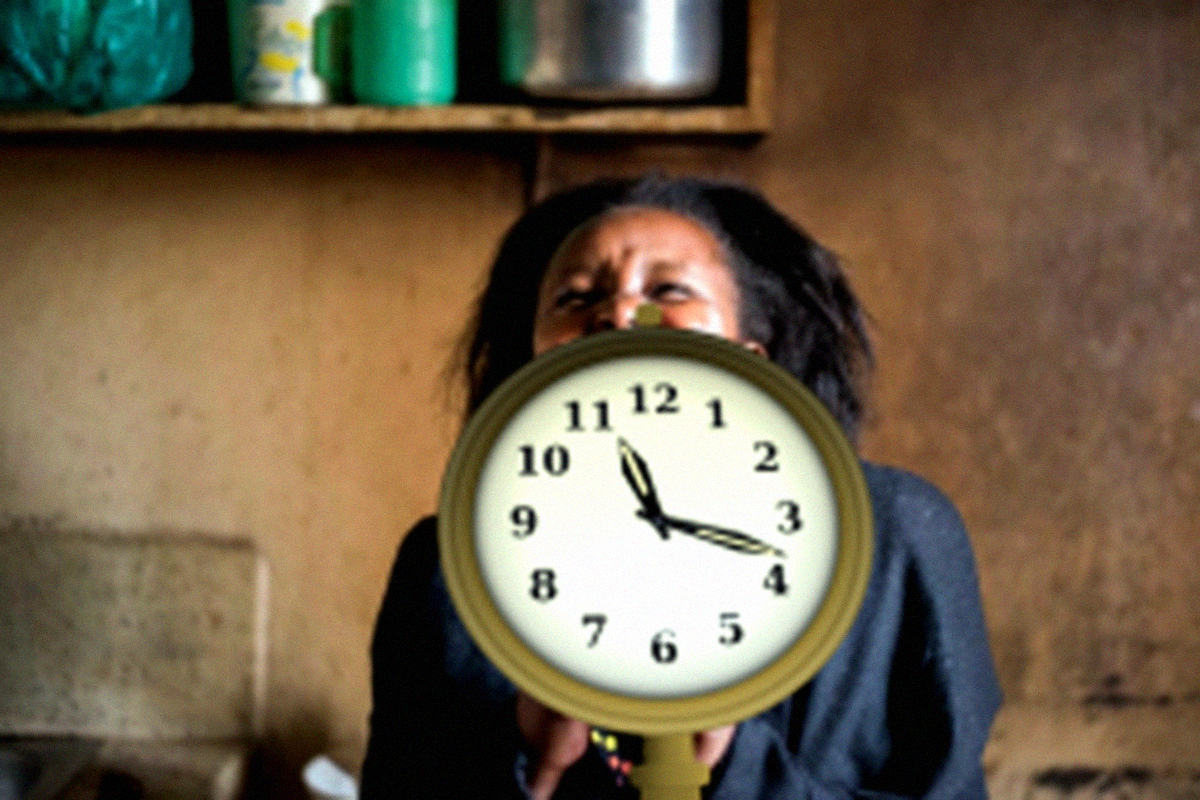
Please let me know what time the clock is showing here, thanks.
11:18
